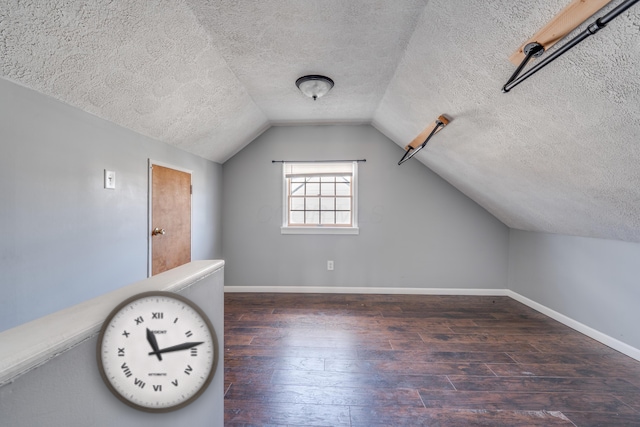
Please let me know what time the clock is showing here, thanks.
11:13
